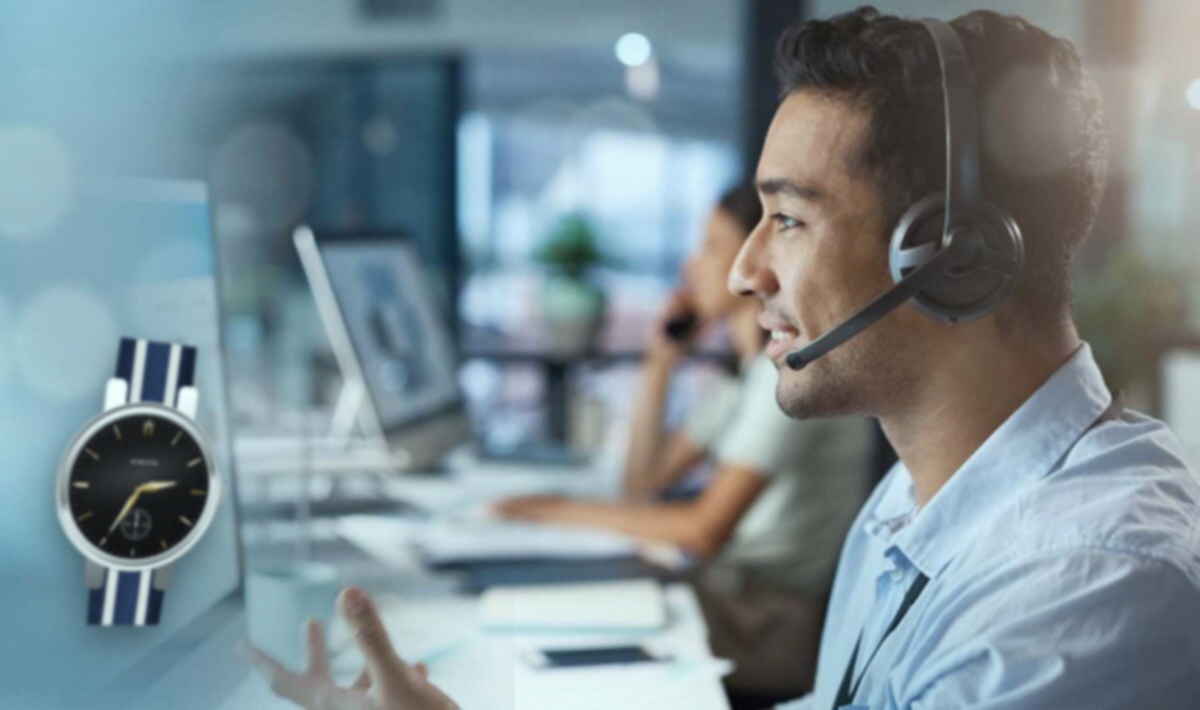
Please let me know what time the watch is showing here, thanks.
2:35
